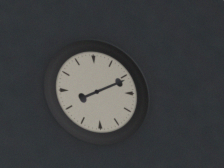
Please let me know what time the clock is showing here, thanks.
8:11
